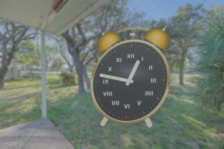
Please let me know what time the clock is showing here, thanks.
12:47
